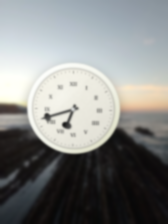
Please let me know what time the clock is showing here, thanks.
6:42
